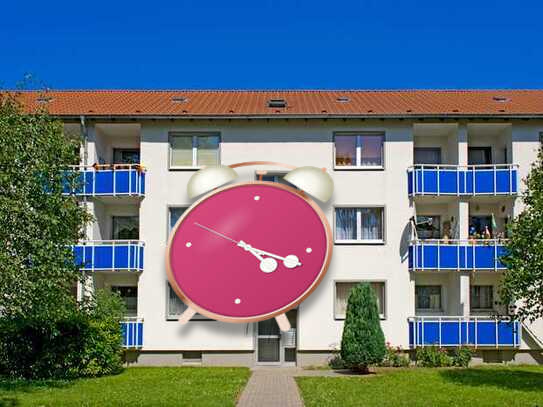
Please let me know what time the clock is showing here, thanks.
4:17:49
